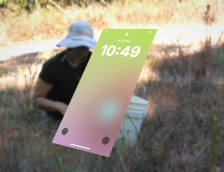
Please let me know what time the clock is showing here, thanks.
10:49
